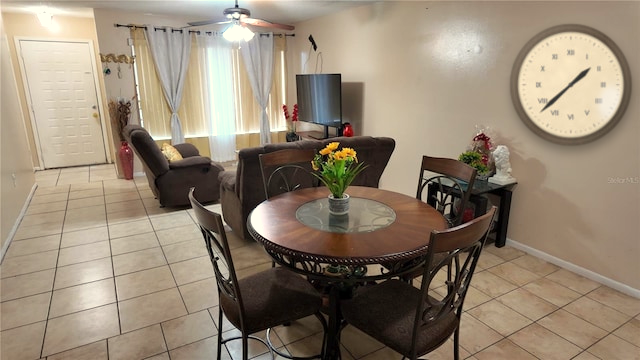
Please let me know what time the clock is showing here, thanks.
1:38
